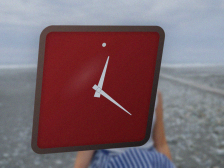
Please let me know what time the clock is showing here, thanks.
12:21
